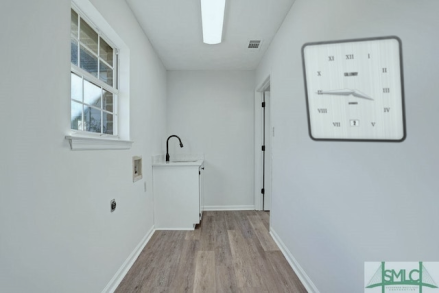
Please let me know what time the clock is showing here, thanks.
3:45
